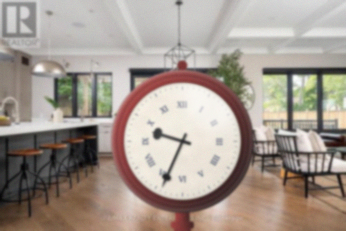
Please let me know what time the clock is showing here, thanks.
9:34
